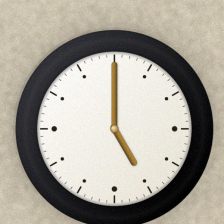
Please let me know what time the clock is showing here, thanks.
5:00
